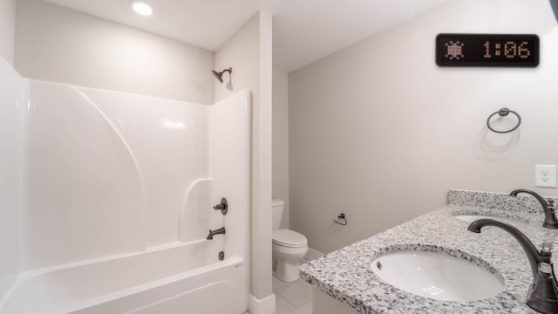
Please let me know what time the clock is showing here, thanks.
1:06
